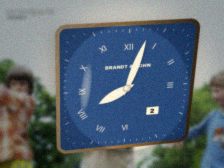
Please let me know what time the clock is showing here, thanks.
8:03
